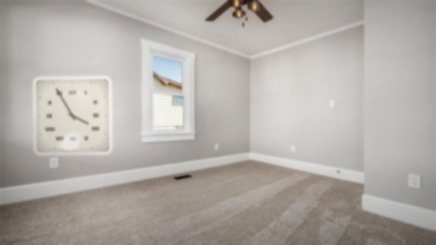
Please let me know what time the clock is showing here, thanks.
3:55
